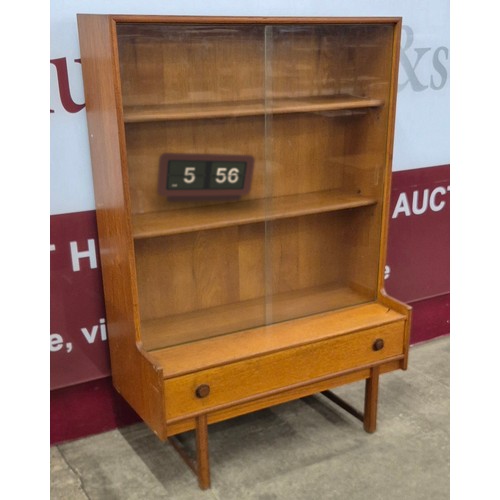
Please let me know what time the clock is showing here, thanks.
5:56
